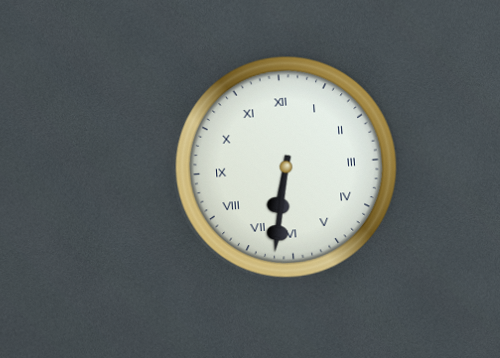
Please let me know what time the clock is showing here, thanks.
6:32
